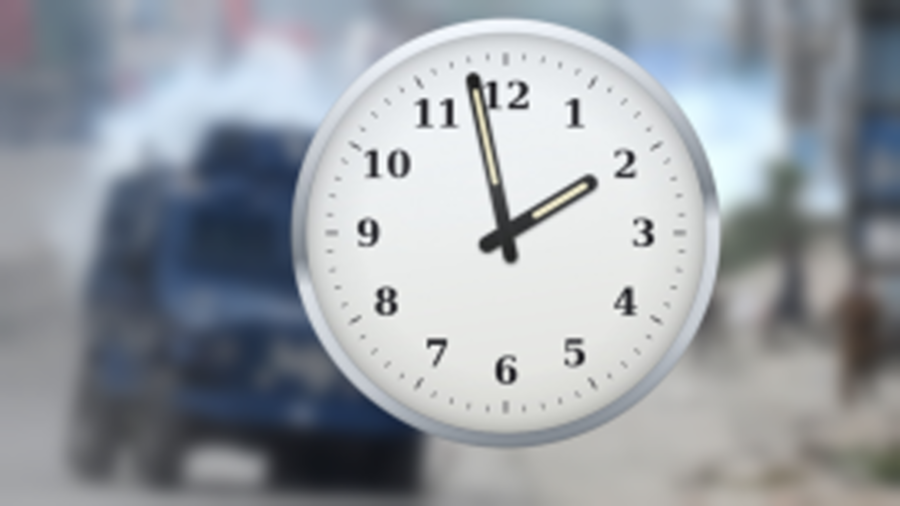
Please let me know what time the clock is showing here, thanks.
1:58
